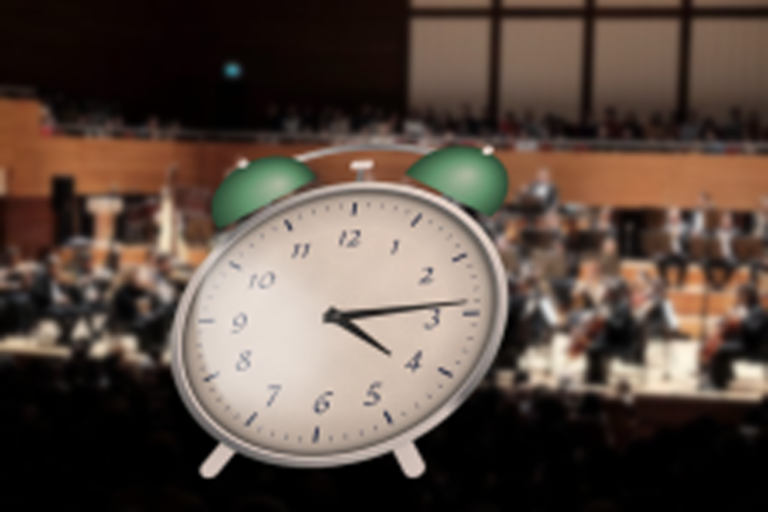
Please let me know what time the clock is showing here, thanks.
4:14
